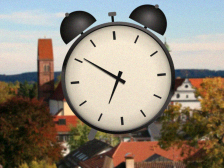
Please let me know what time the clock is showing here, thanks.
6:51
